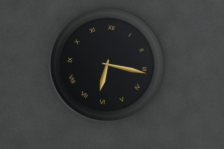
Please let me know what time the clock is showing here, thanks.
6:16
